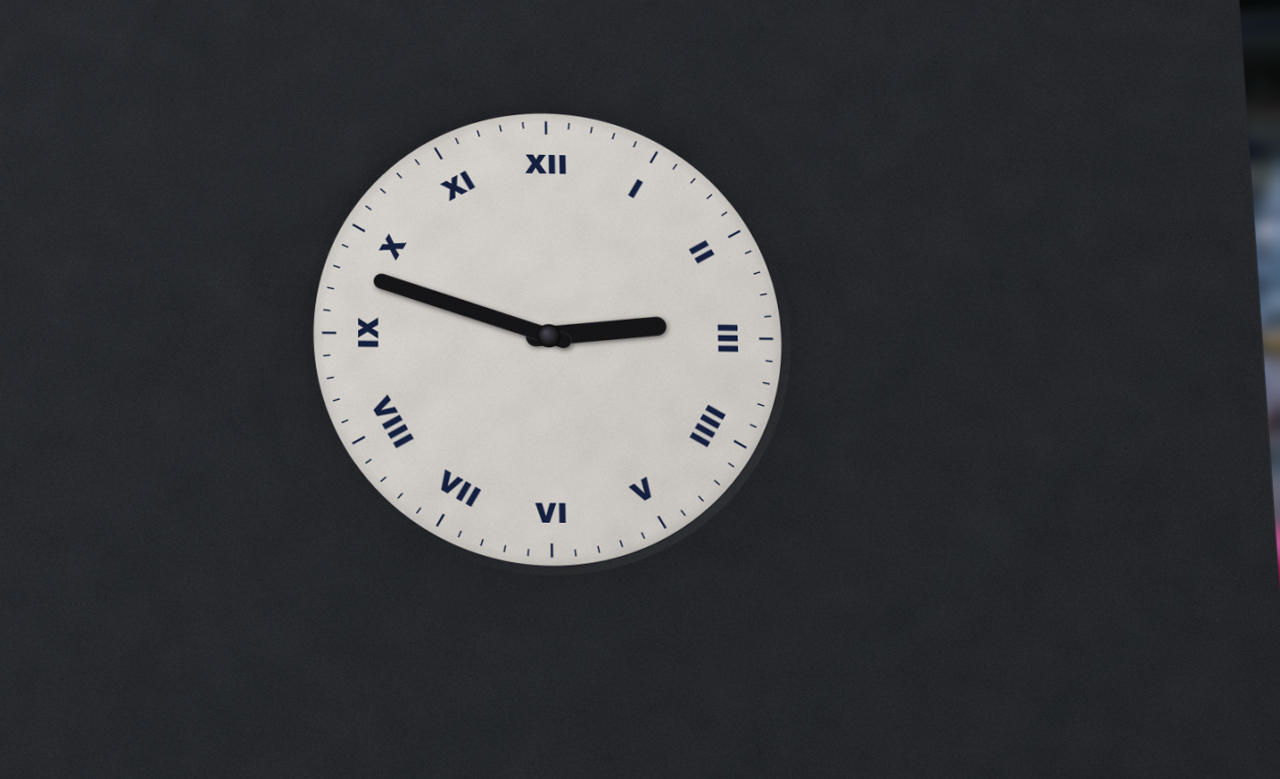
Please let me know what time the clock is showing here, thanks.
2:48
